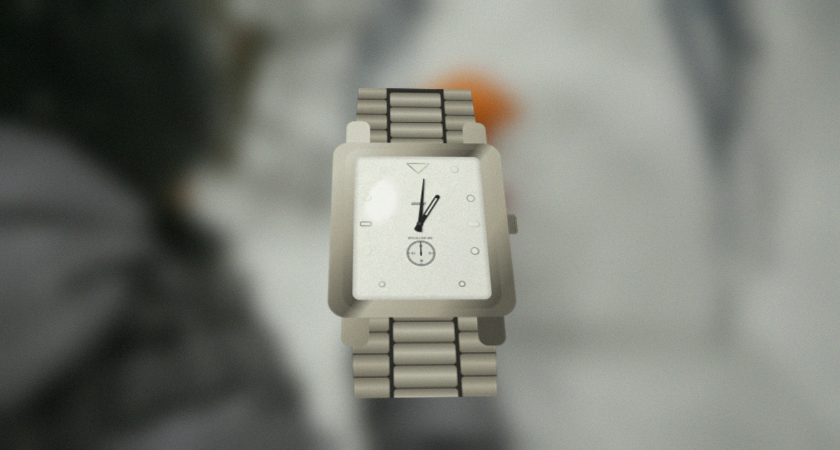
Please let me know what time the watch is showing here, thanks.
1:01
